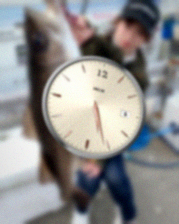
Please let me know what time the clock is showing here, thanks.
5:26
